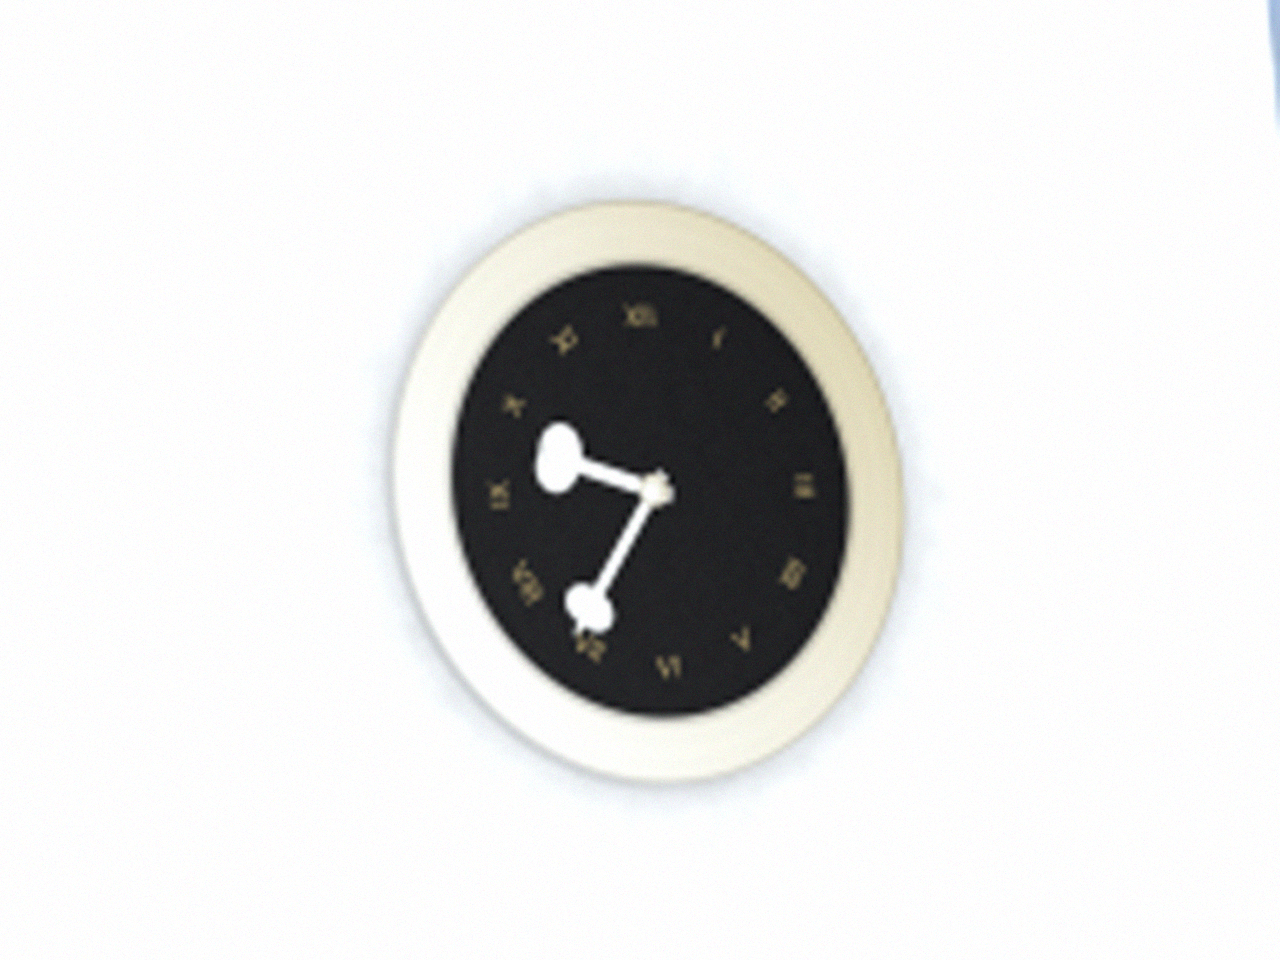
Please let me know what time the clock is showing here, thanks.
9:36
